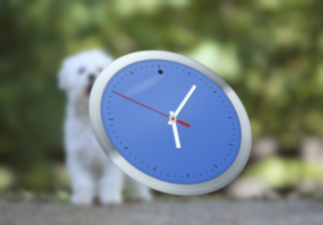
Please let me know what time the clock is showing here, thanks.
6:06:50
